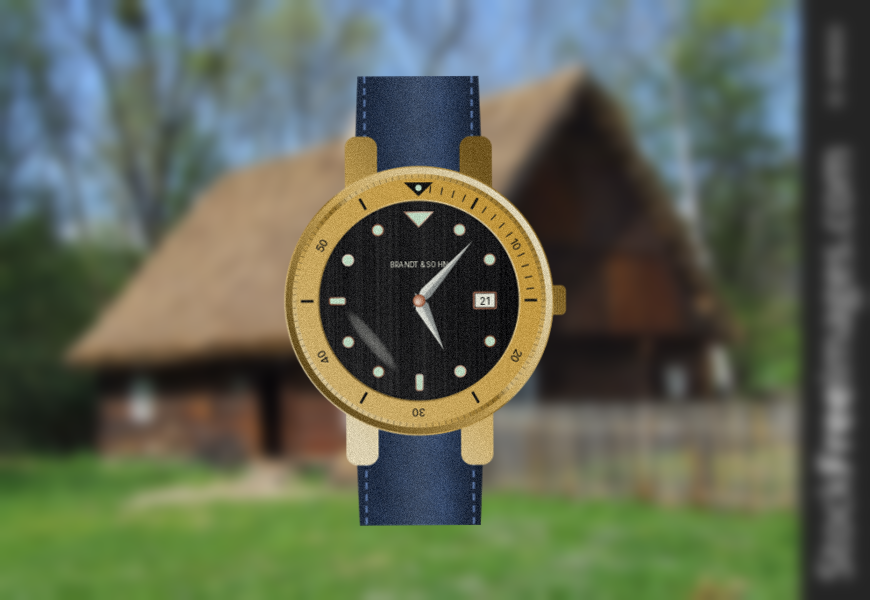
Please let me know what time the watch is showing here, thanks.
5:07
